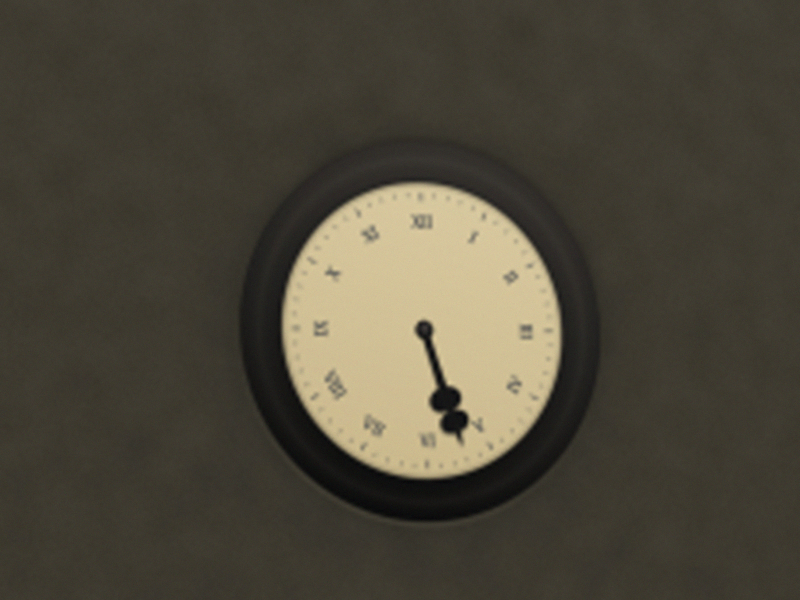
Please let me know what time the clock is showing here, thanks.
5:27
